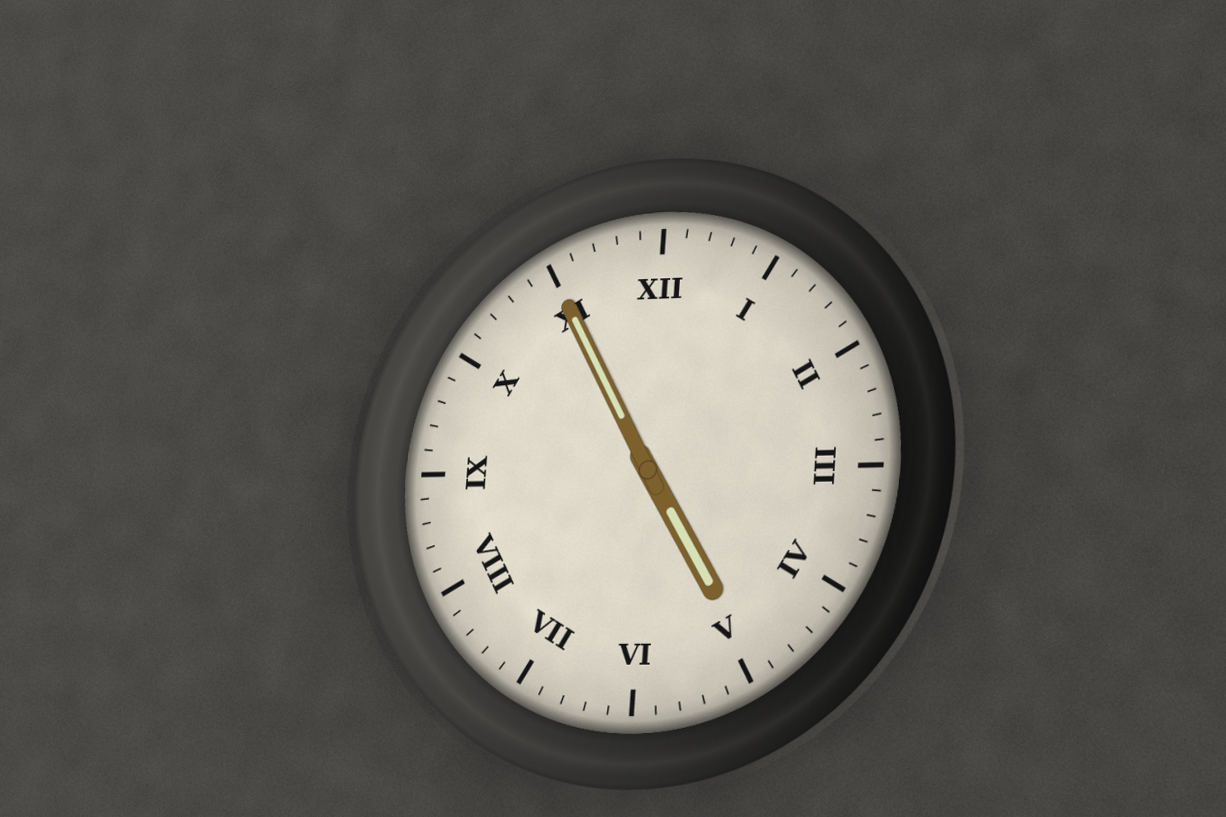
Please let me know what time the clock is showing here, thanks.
4:55
